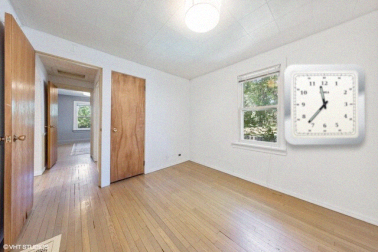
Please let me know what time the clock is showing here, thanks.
11:37
